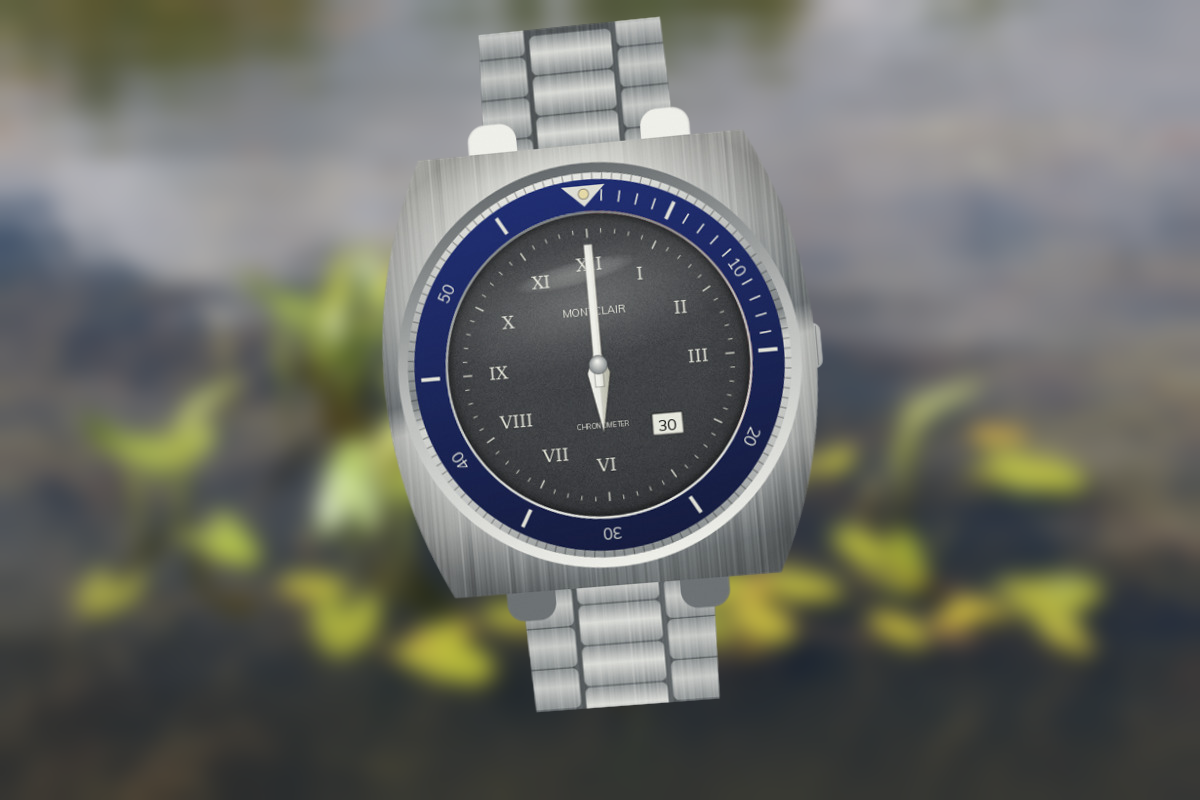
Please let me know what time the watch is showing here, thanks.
6:00
